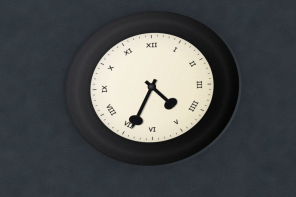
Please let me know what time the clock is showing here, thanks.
4:34
